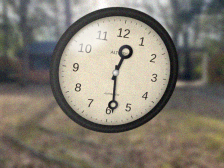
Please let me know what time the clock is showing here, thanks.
12:29
